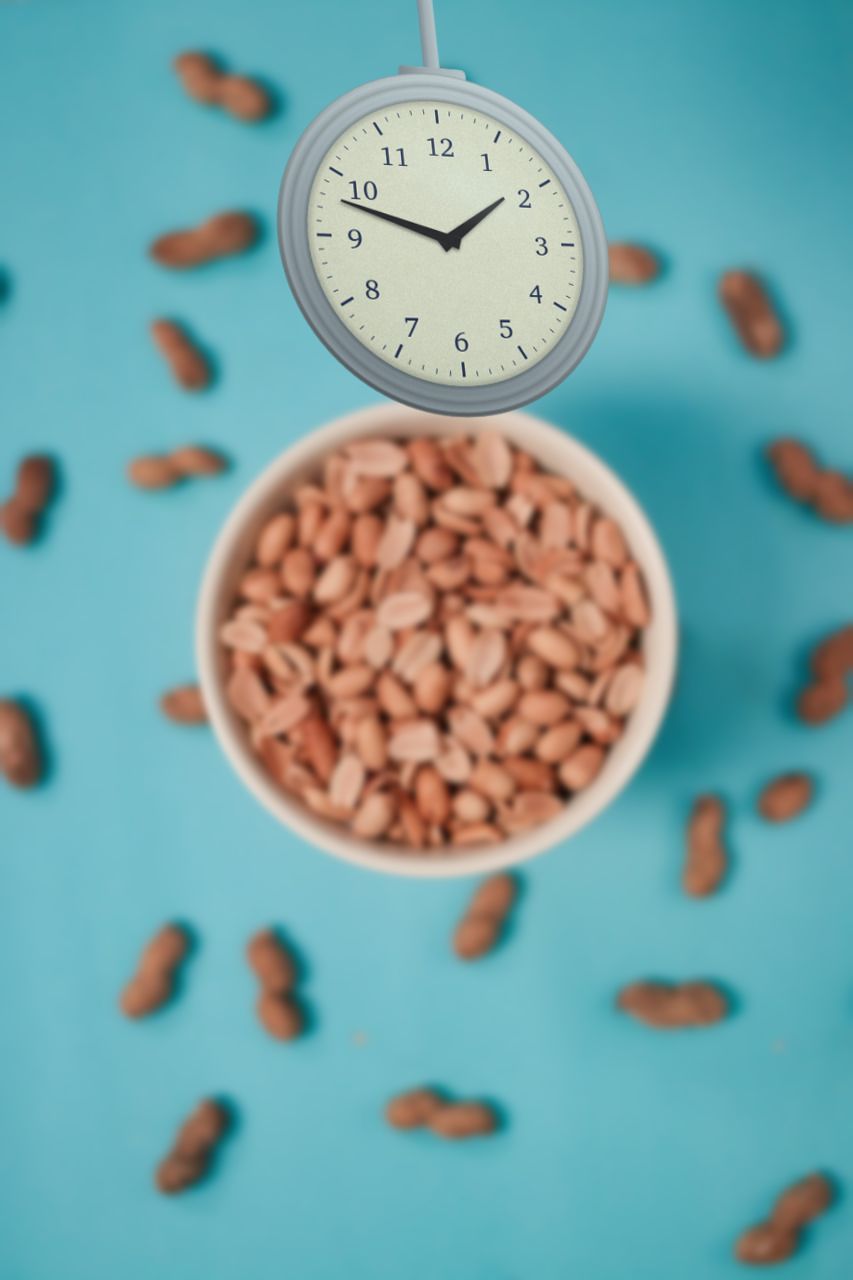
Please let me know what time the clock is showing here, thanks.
1:48
